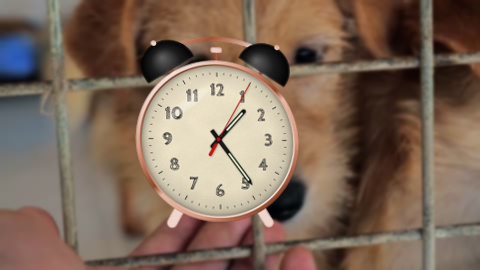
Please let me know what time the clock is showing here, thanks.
1:24:05
